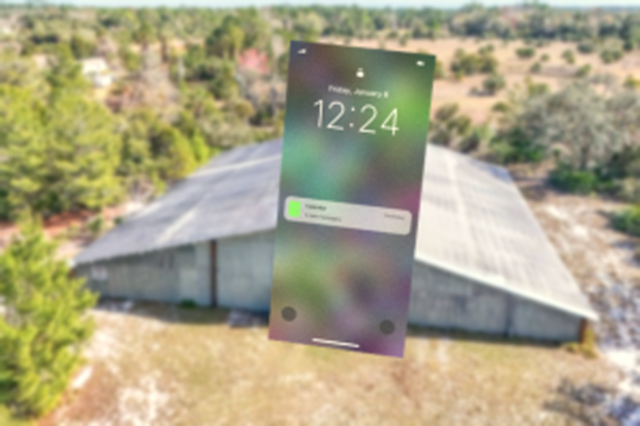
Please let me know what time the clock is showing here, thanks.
12:24
